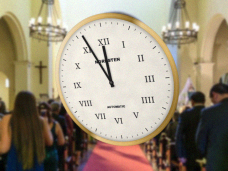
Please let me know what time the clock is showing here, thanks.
11:56
